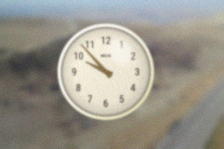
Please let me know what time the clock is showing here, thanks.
9:53
